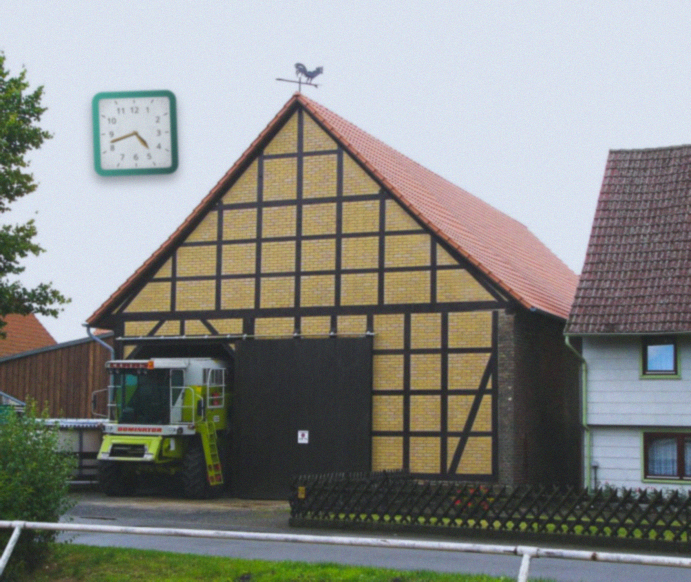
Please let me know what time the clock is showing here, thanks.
4:42
